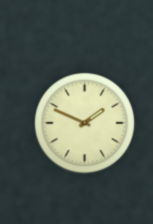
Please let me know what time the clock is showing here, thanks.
1:49
